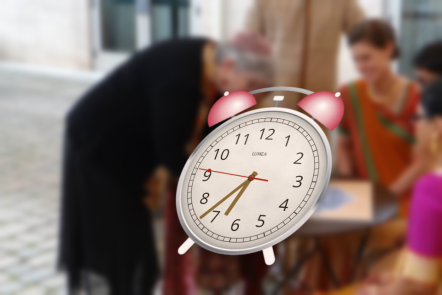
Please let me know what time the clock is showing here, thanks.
6:36:46
